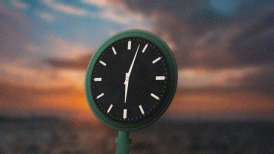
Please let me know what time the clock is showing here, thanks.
6:03
